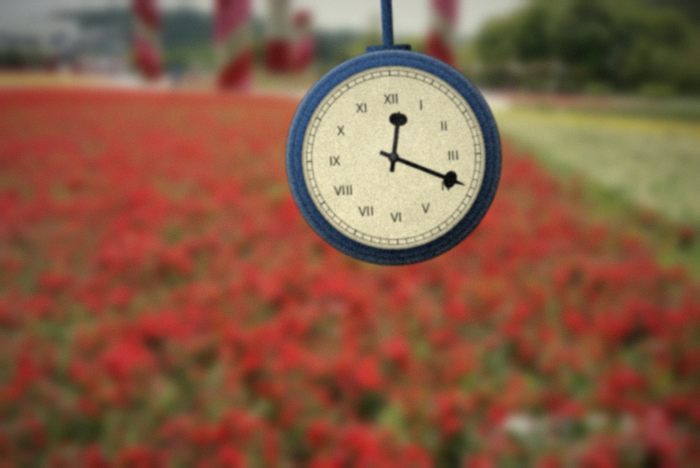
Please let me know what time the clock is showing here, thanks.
12:19
